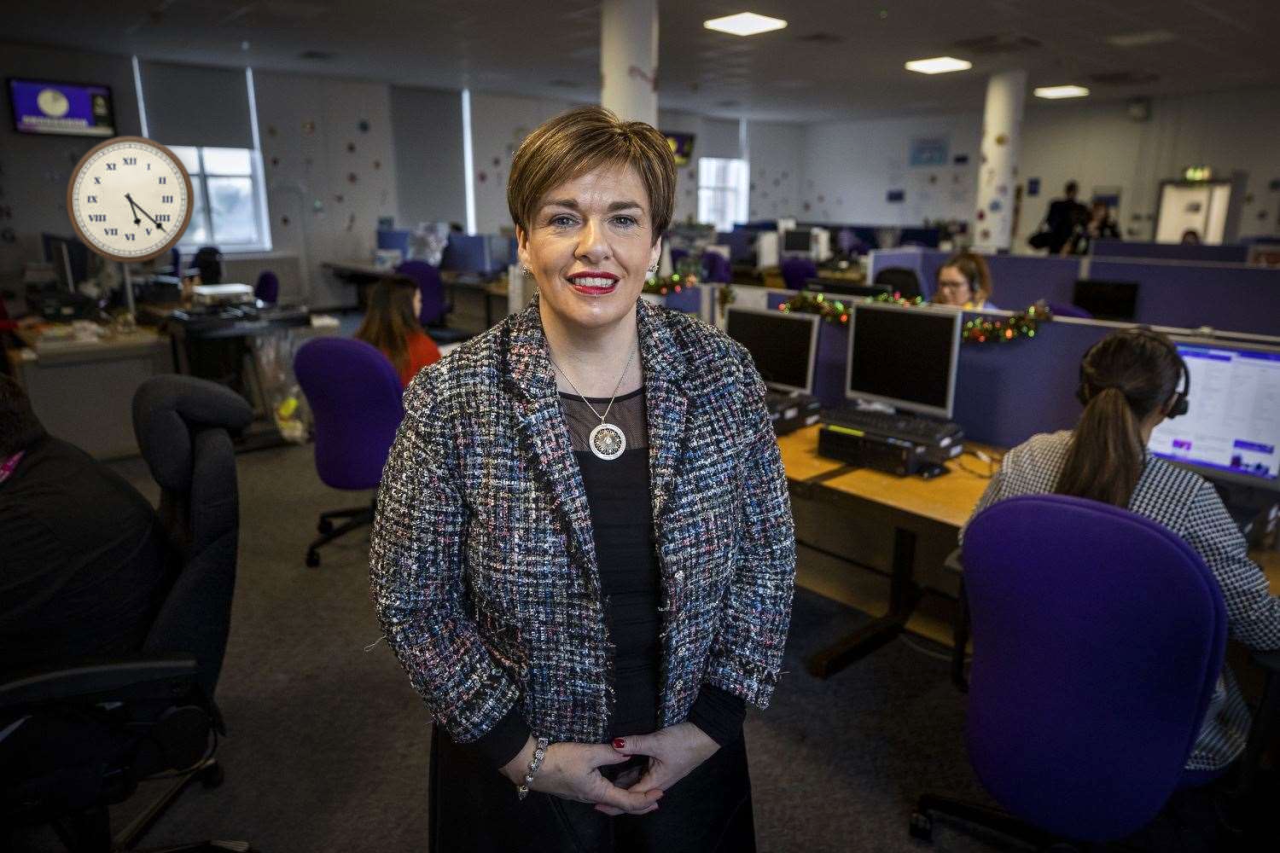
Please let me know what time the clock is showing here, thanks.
5:22
